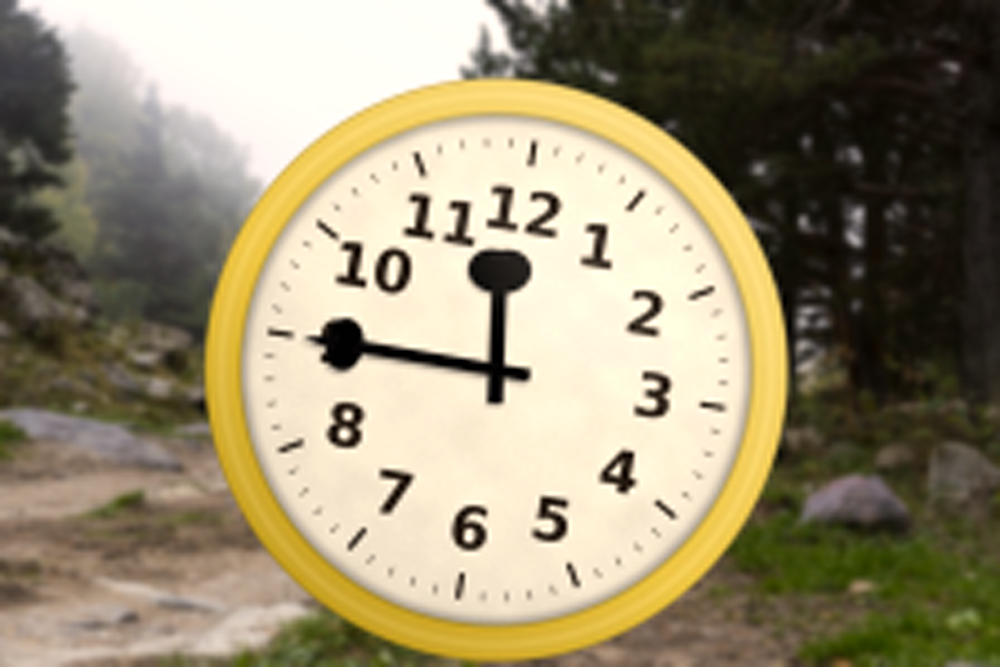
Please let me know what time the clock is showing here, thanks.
11:45
